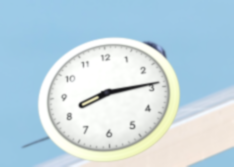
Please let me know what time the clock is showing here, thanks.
8:14
